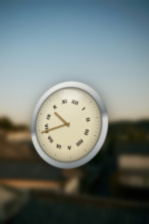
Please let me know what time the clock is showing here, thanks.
9:39
